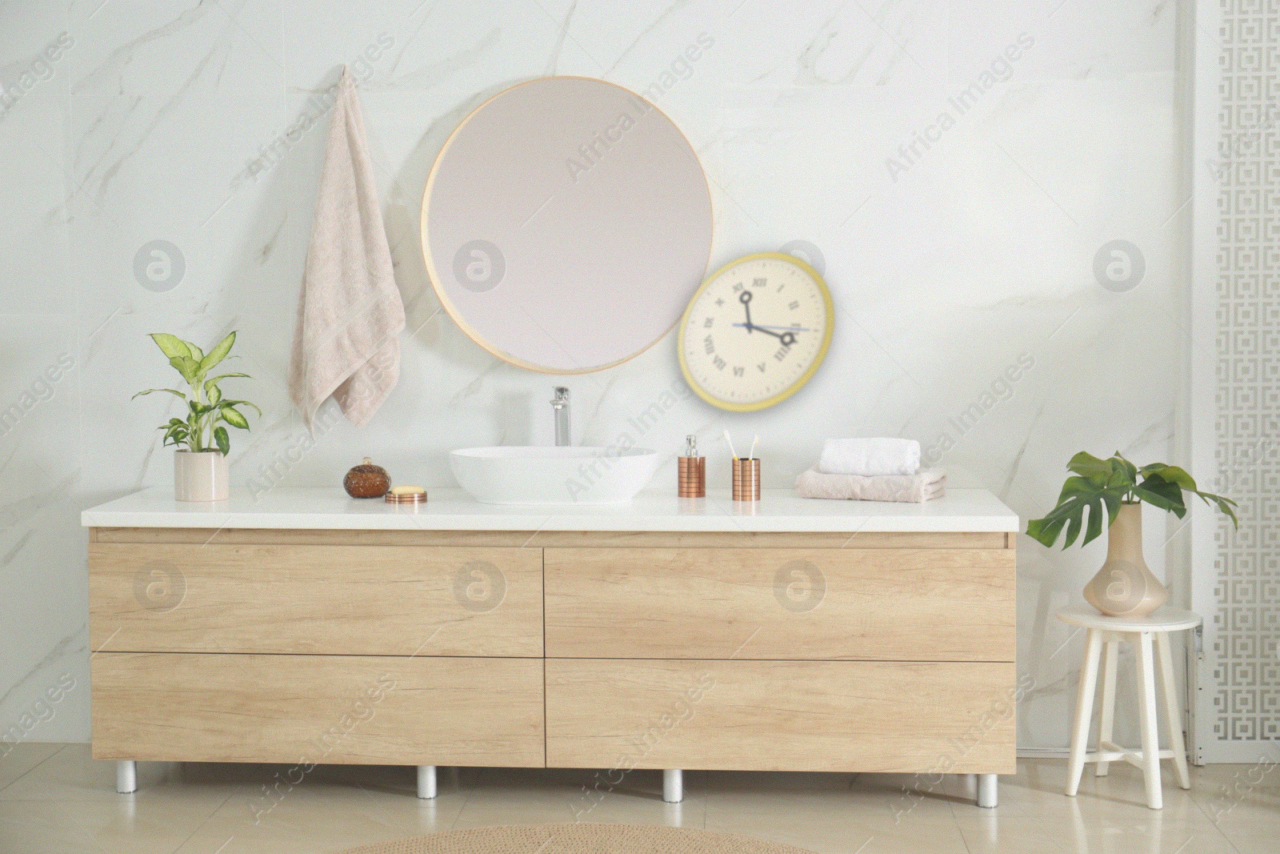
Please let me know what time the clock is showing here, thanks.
11:17:15
